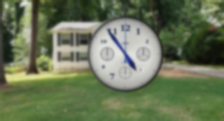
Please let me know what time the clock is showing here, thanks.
4:54
